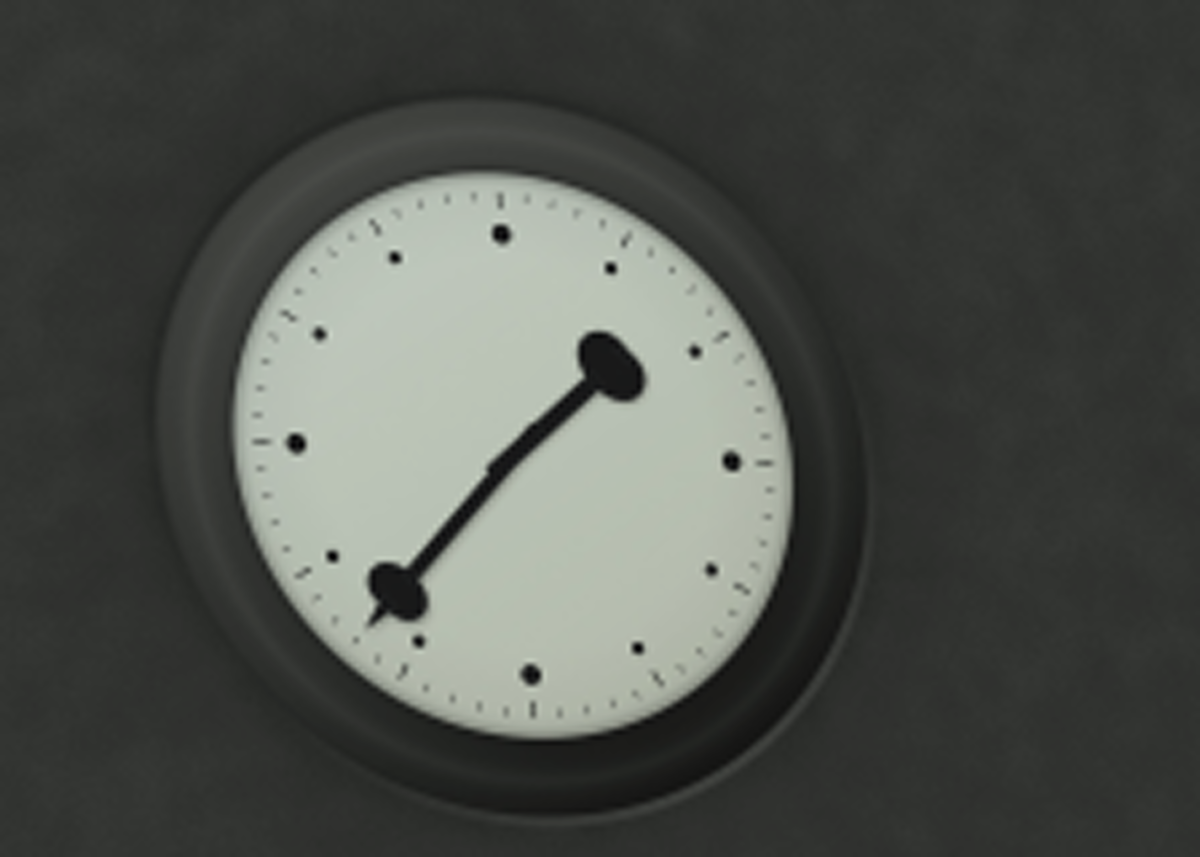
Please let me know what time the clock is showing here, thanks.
1:37
